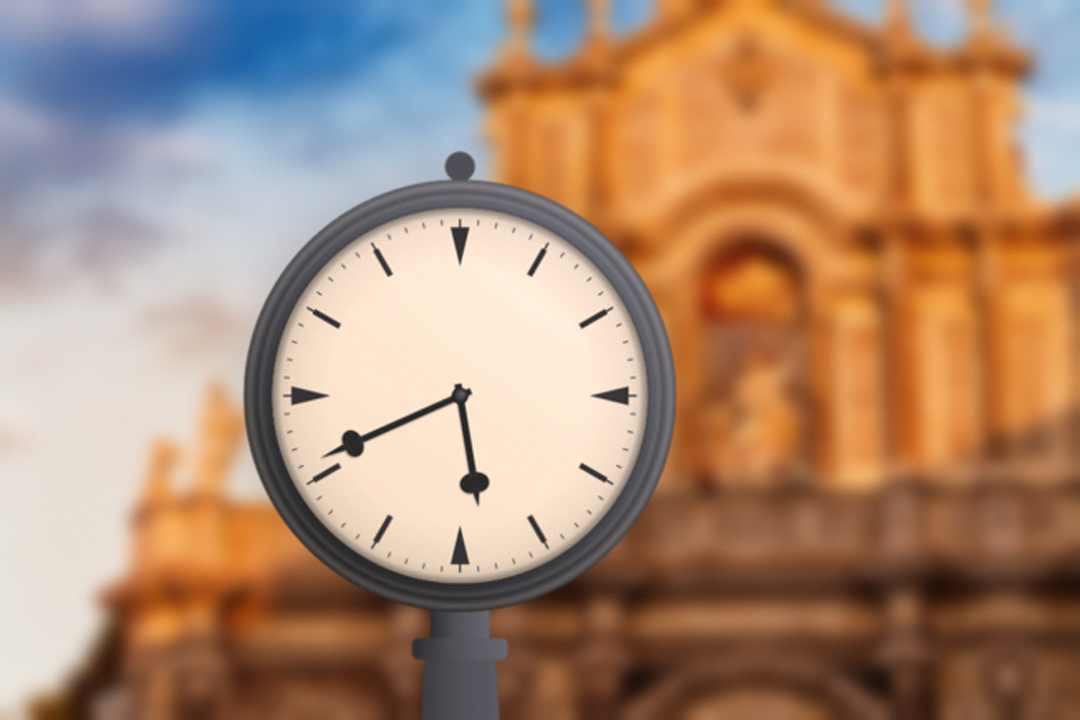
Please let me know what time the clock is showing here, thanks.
5:41
